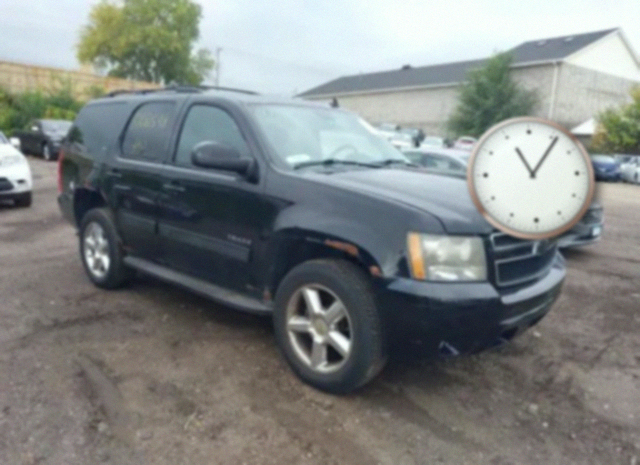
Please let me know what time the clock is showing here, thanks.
11:06
